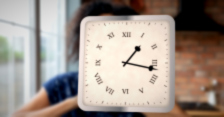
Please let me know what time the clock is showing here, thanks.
1:17
